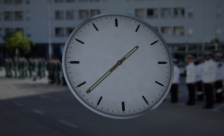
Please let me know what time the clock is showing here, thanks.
1:38
